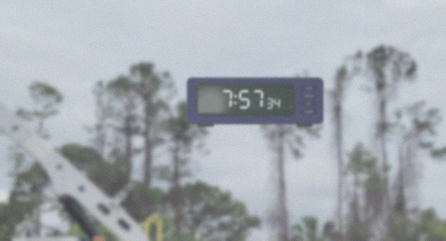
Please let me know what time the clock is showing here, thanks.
7:57
